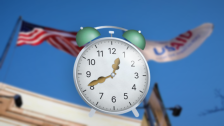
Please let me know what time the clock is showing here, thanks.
12:41
